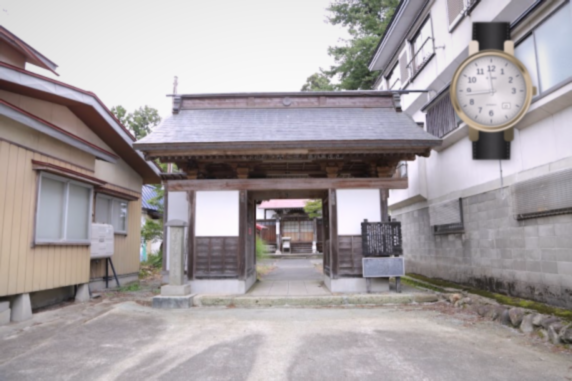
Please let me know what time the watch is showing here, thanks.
11:44
